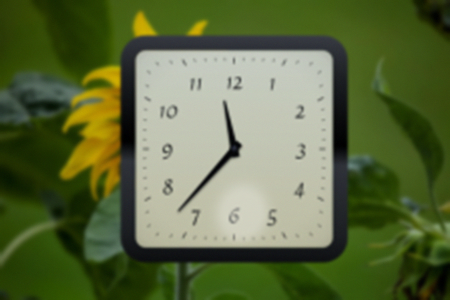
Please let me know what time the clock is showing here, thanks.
11:37
